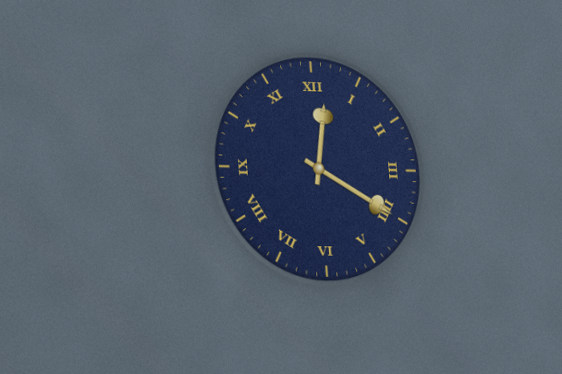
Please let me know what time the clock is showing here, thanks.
12:20
